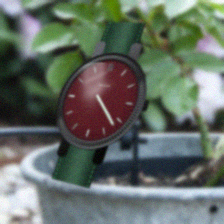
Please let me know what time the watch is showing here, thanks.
4:22
